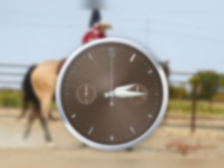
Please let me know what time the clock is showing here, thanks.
2:15
